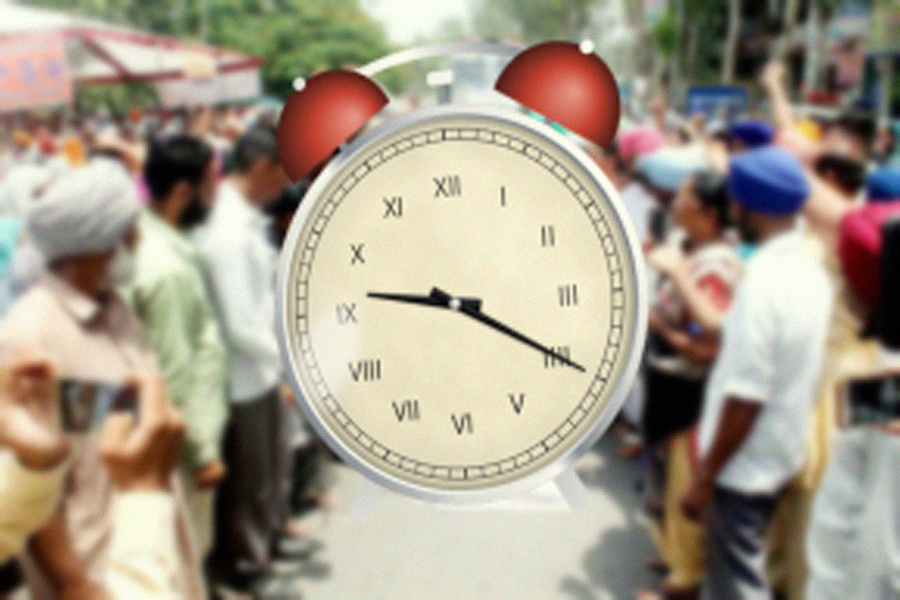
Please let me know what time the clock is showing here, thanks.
9:20
